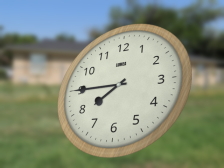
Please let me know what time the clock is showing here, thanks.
7:45
